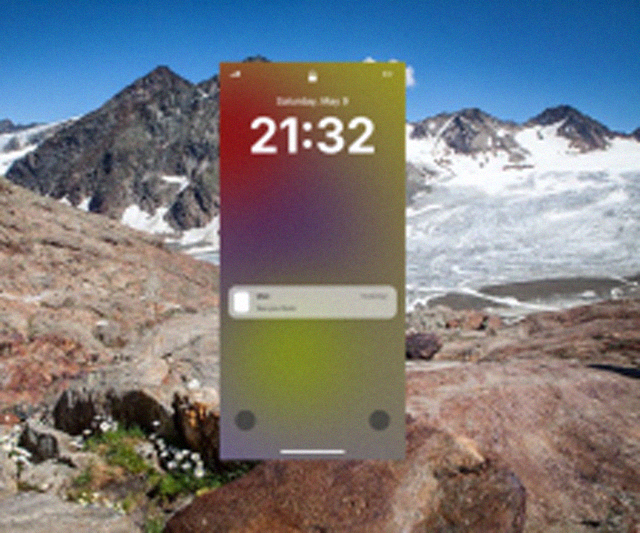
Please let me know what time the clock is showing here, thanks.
21:32
